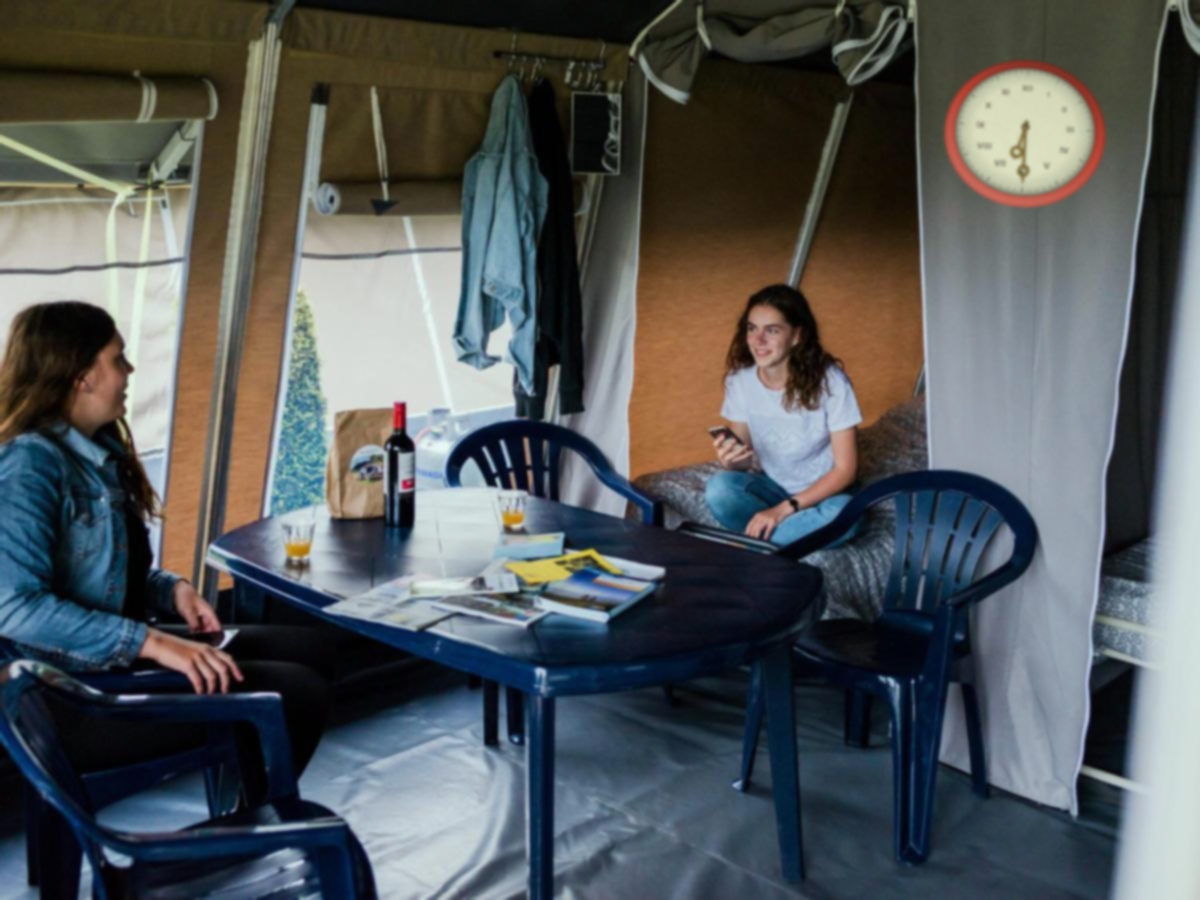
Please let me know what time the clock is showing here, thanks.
6:30
